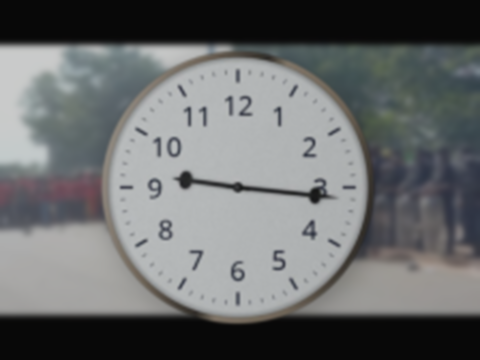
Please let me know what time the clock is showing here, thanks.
9:16
